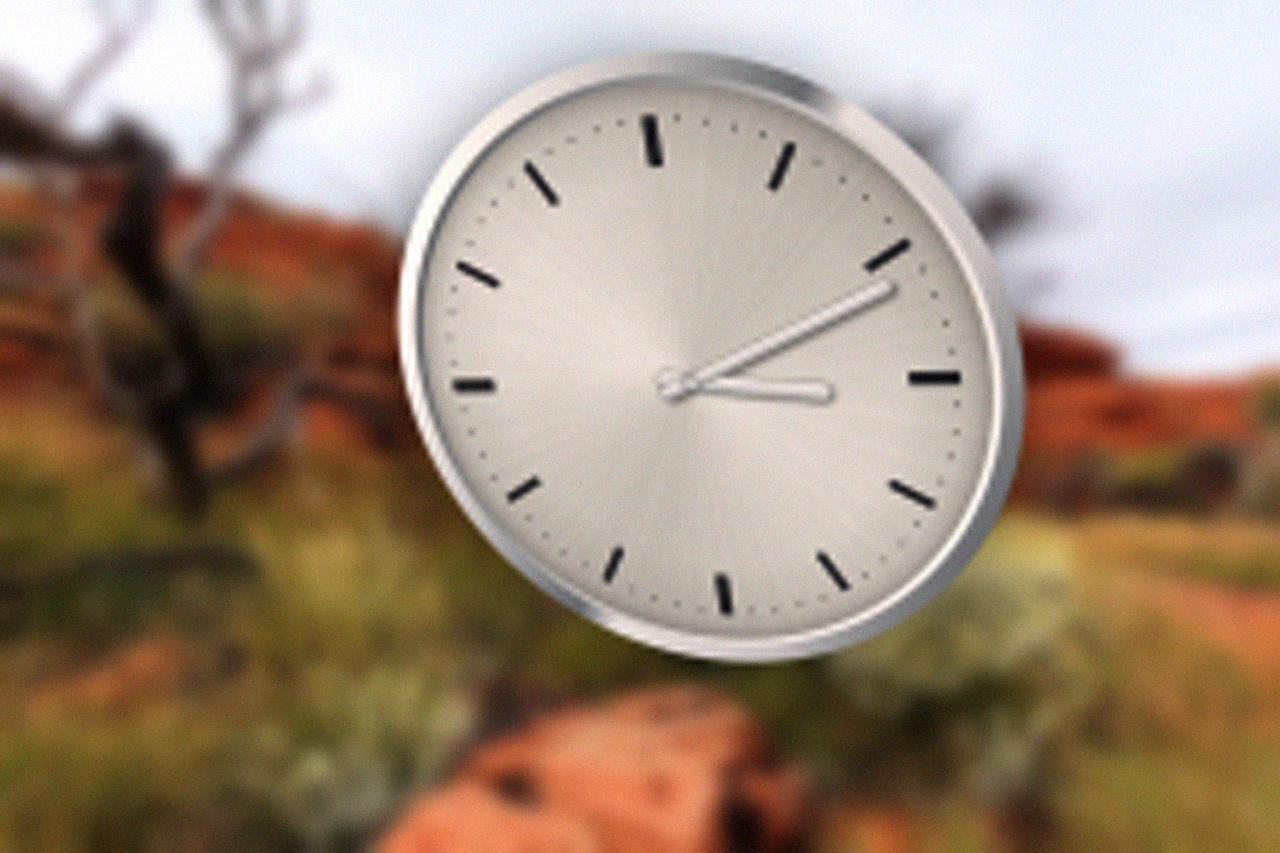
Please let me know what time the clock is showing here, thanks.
3:11
